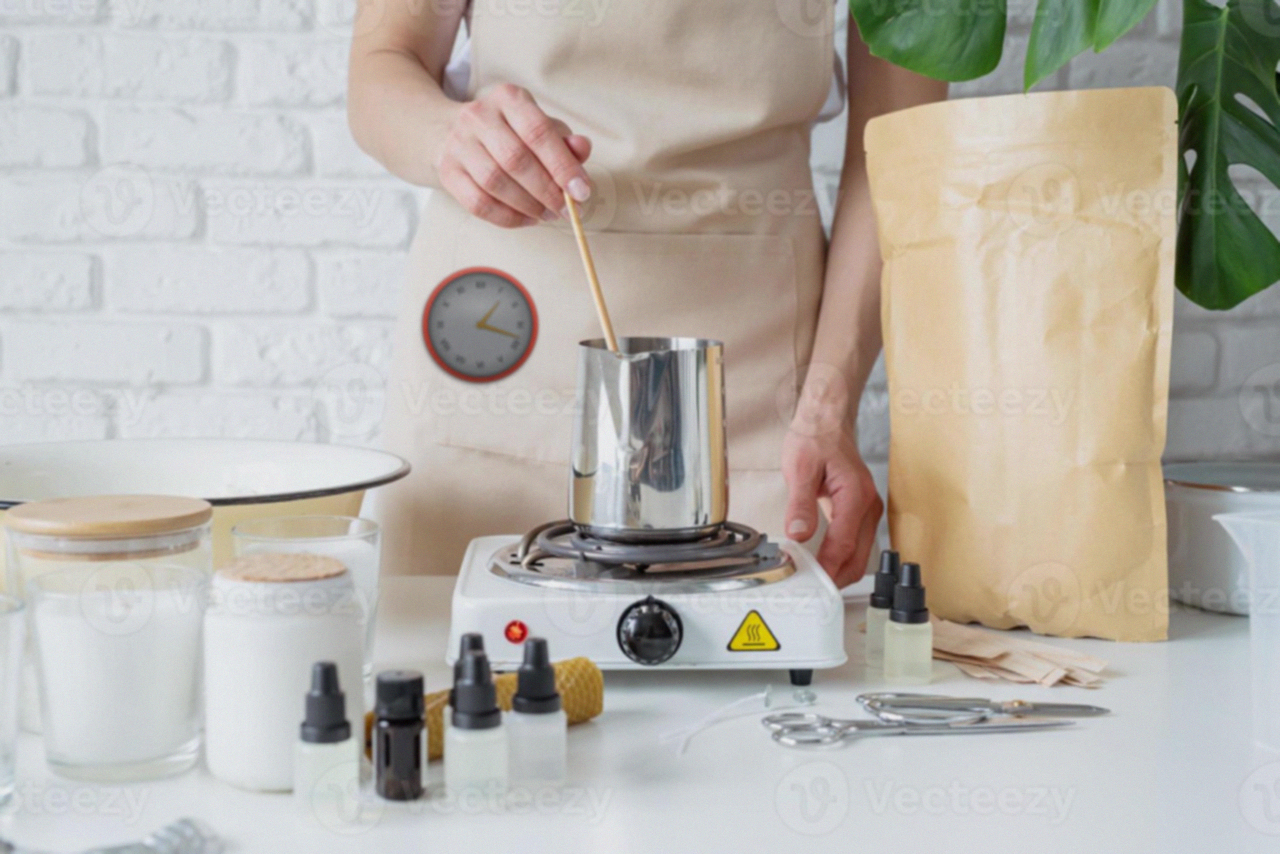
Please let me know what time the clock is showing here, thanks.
1:18
